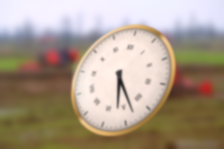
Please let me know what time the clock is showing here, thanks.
5:23
